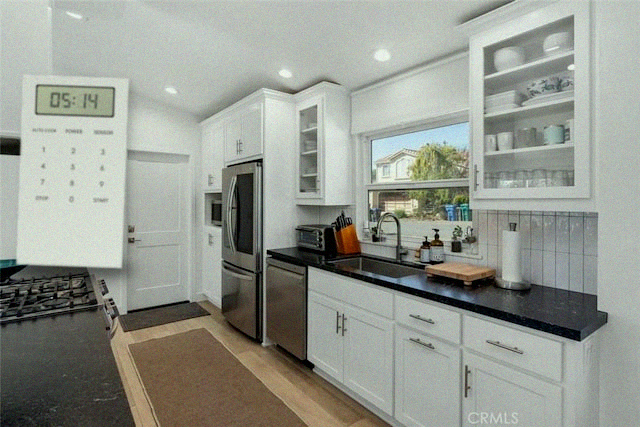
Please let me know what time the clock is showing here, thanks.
5:14
